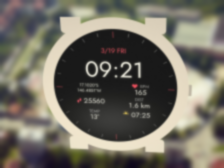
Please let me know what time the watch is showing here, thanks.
9:21
